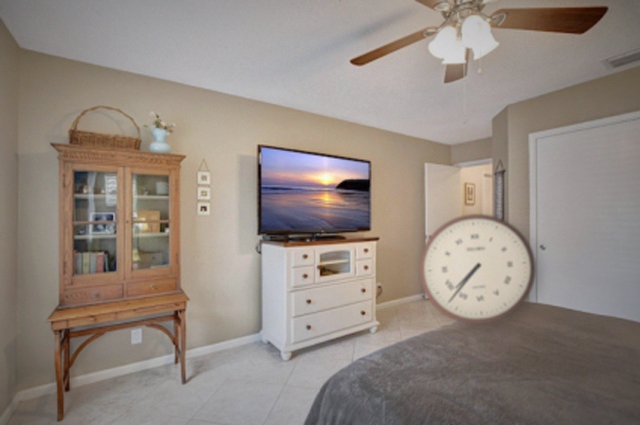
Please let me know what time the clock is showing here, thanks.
7:37
